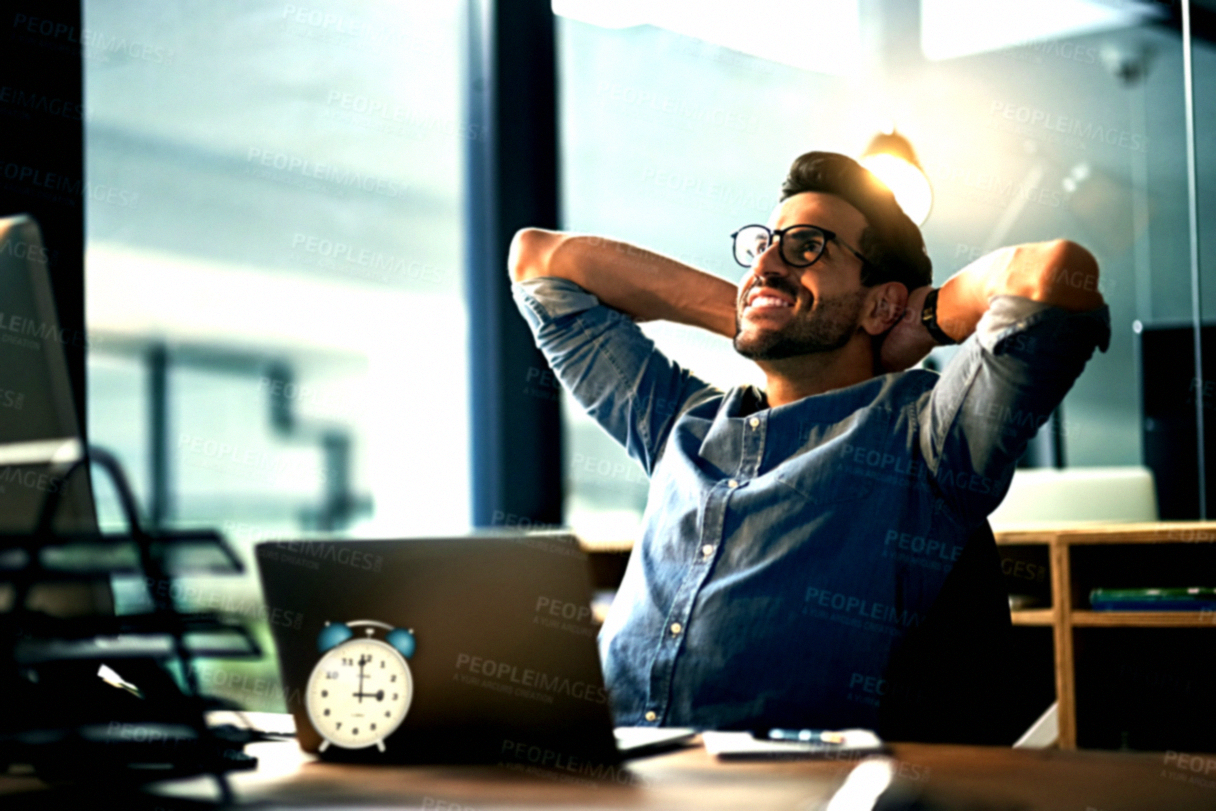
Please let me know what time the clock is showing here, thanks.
2:59
